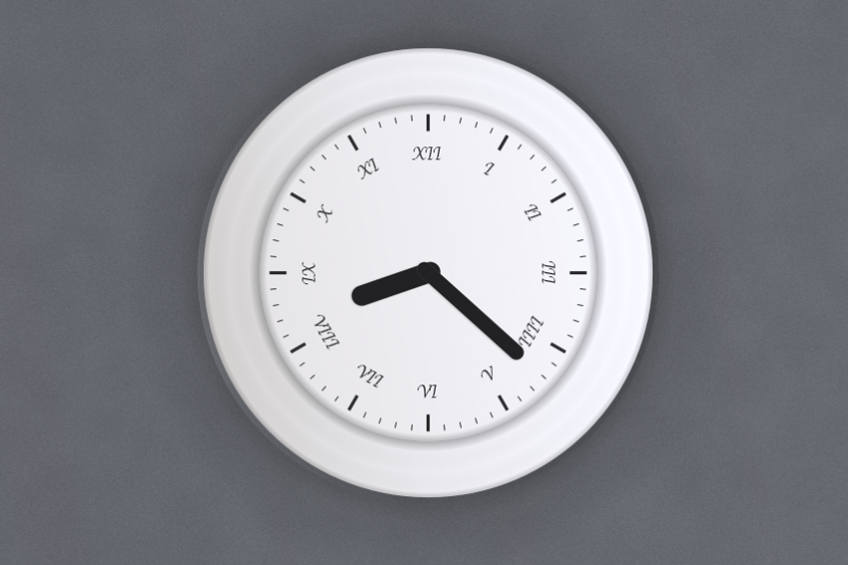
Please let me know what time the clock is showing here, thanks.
8:22
